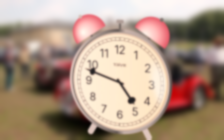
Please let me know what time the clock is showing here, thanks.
4:48
